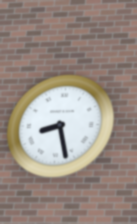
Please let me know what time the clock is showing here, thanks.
8:27
